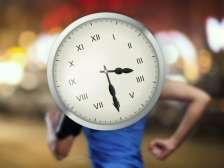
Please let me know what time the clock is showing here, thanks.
3:30
